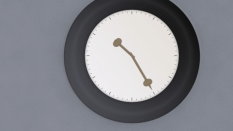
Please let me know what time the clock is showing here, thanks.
10:25
